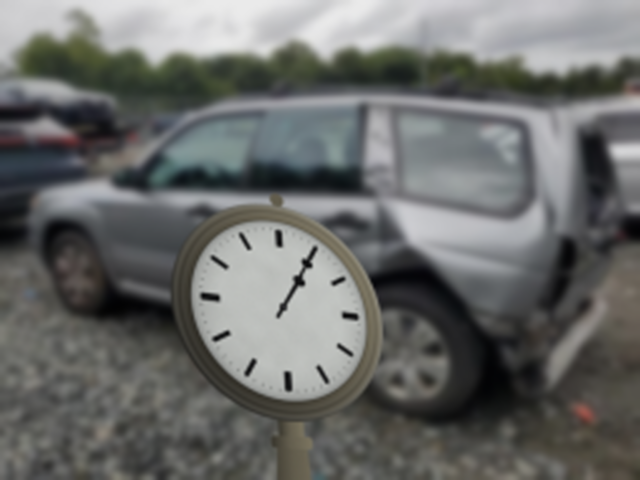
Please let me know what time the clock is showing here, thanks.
1:05
